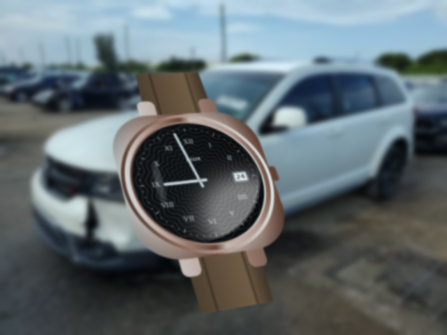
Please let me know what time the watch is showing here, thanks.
8:58
